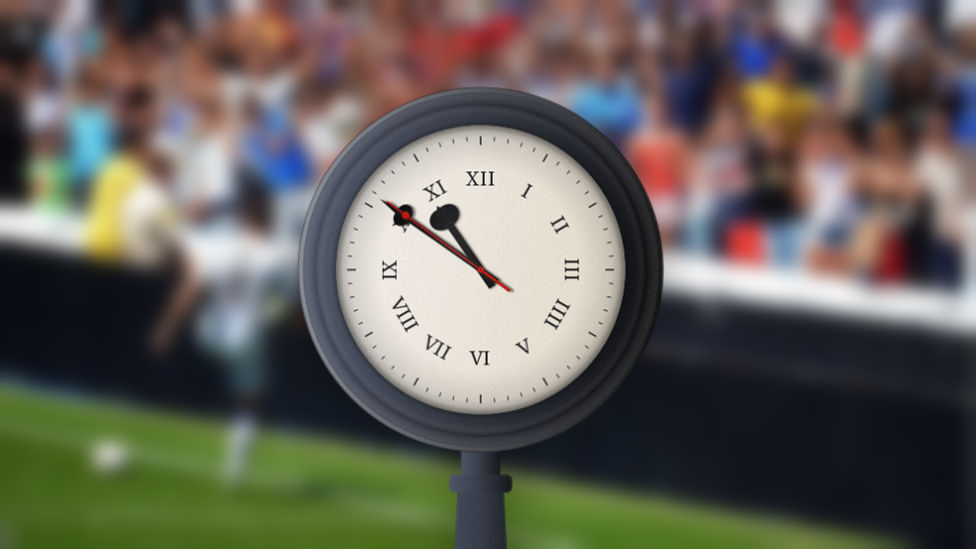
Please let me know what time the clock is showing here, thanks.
10:50:51
